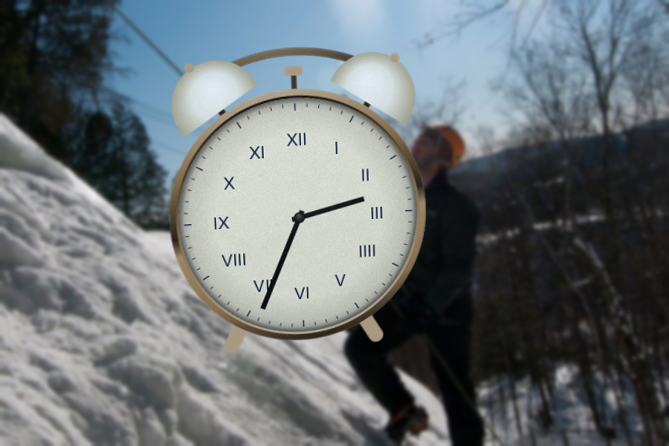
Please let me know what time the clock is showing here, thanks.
2:34
